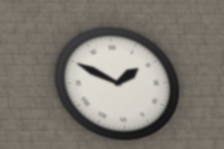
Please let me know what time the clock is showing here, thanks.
1:50
